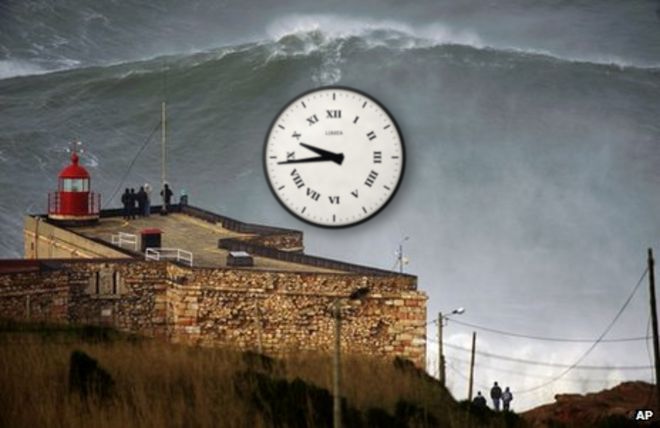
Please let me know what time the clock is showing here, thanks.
9:44
